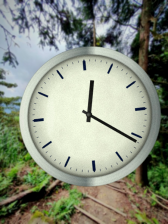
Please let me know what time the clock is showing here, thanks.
12:21
